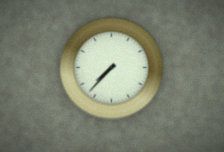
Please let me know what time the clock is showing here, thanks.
7:37
